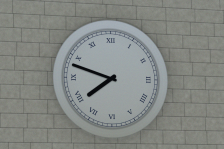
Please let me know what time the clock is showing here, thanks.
7:48
